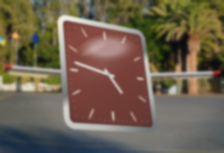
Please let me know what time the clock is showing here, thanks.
4:47
